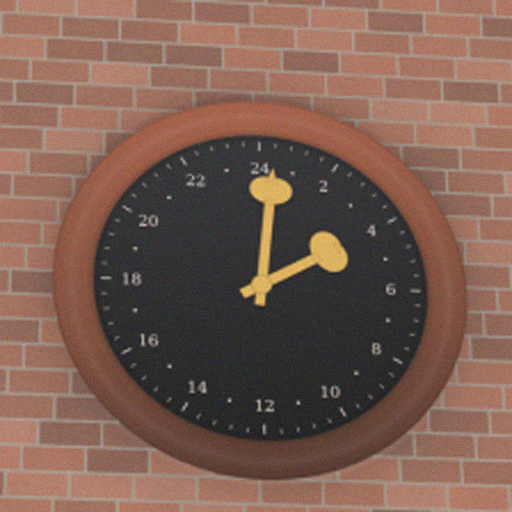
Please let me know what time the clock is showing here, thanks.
4:01
